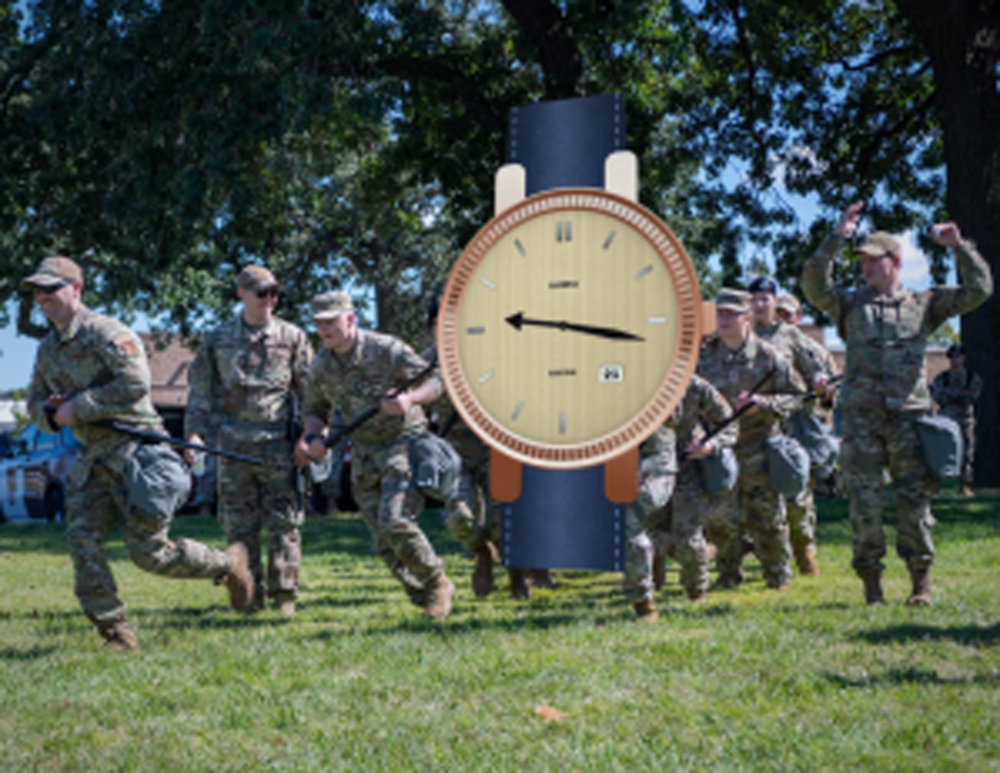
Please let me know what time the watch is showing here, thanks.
9:17
